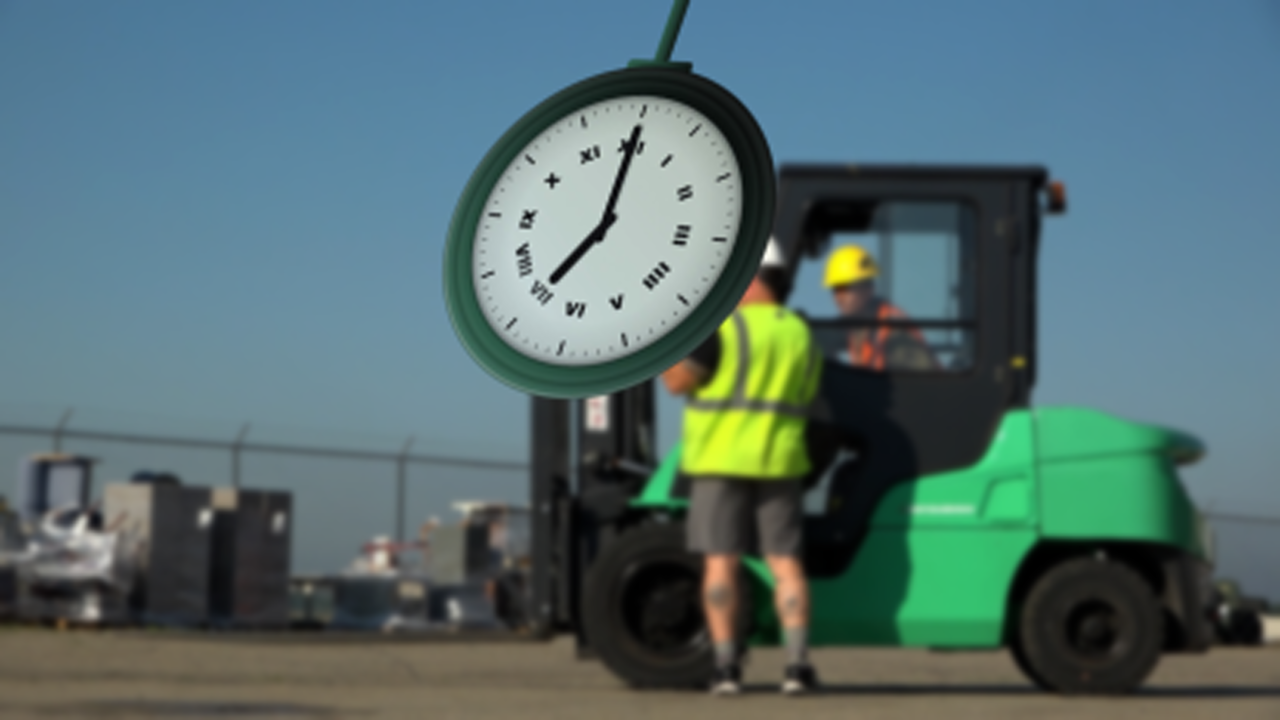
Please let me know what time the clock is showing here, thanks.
7:00
